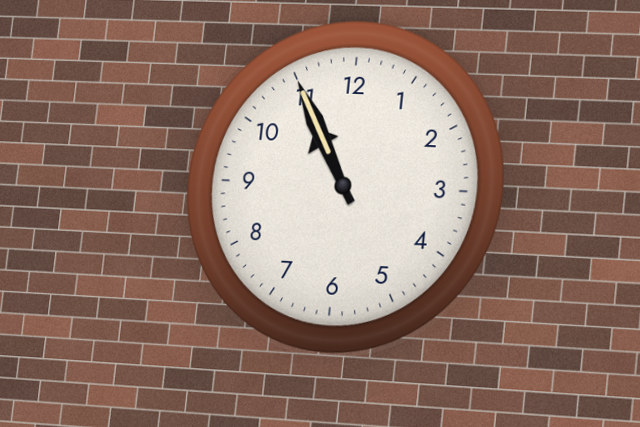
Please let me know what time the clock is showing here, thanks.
10:55
